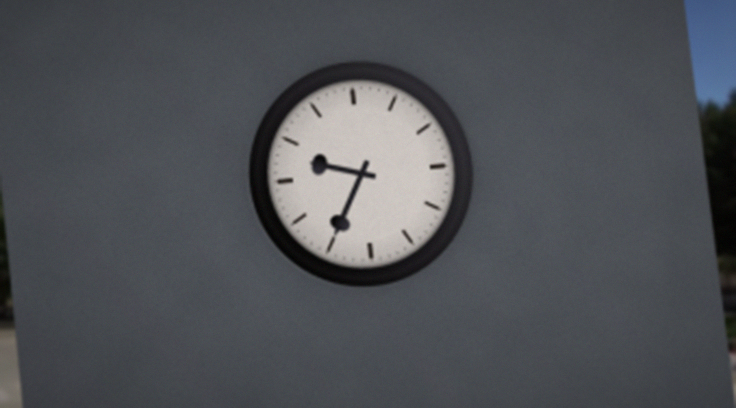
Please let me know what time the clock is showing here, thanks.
9:35
